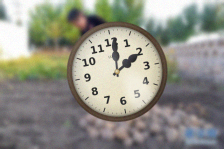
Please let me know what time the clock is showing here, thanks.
2:01
